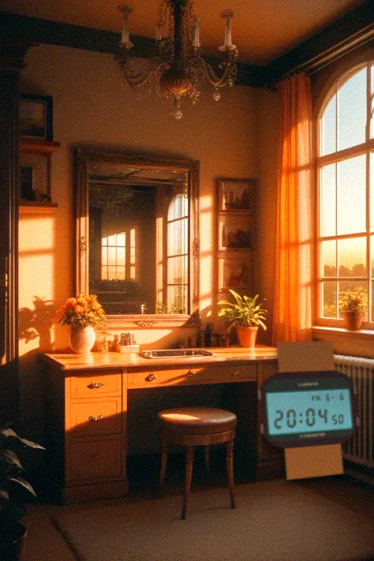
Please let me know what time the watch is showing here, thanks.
20:04:50
